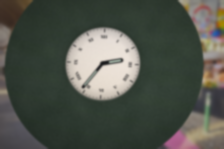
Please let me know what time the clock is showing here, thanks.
2:36
